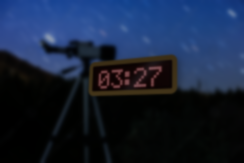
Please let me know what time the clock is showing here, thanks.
3:27
